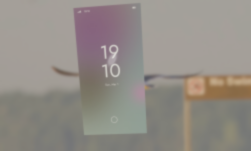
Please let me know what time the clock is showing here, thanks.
19:10
